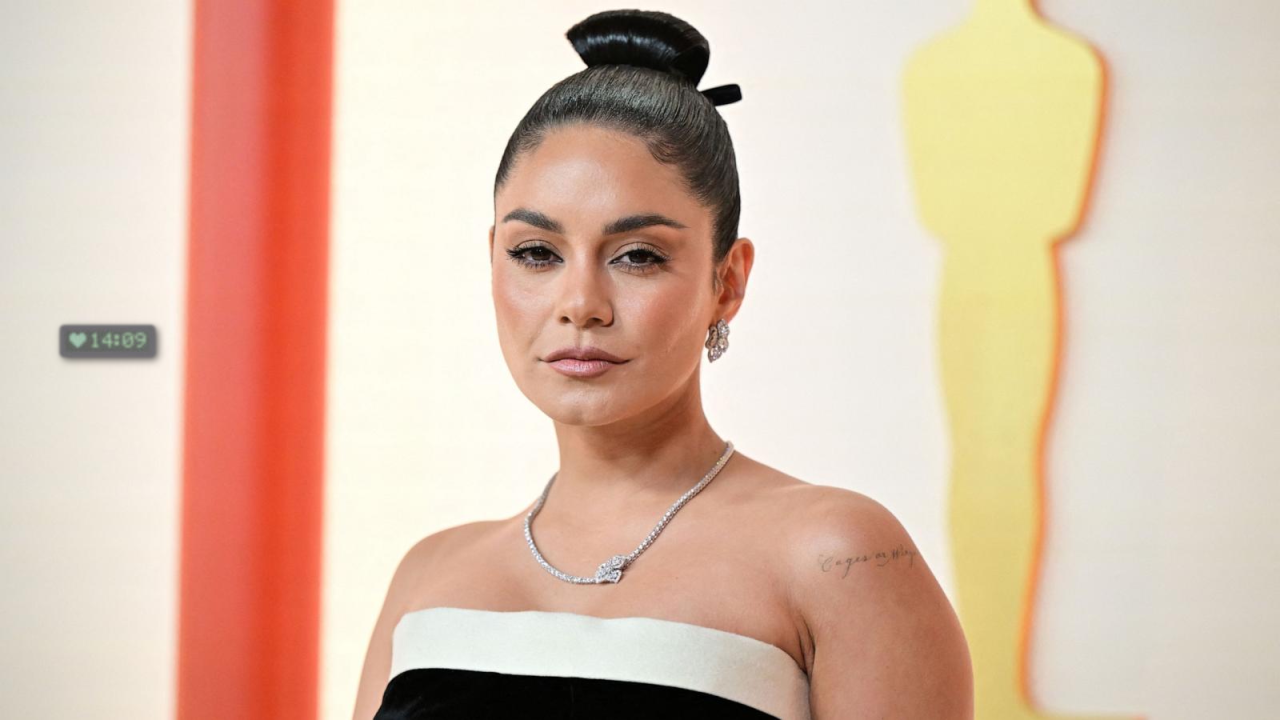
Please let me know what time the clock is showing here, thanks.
14:09
